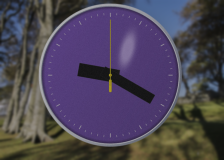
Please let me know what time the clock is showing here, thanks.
9:20:00
